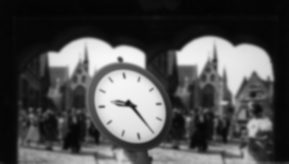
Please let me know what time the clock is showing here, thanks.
9:25
